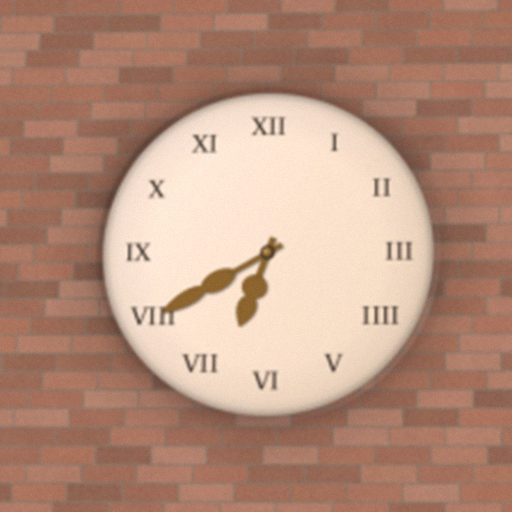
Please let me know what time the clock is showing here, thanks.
6:40
